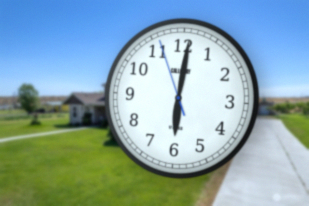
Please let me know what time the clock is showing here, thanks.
6:00:56
